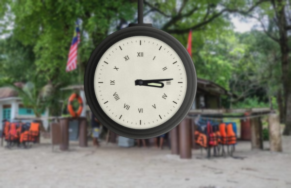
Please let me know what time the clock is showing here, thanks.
3:14
